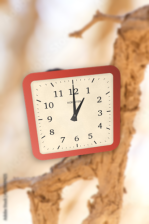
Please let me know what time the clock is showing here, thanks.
1:00
